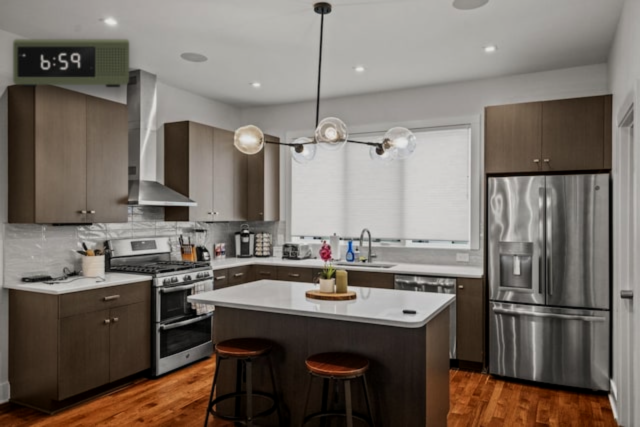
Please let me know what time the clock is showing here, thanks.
6:59
